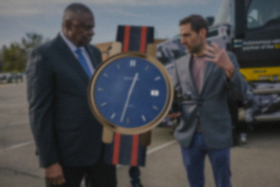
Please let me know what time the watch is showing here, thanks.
12:32
